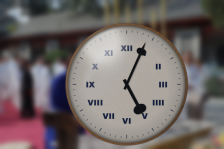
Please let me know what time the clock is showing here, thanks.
5:04
